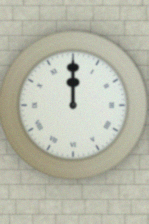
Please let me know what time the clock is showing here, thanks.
12:00
